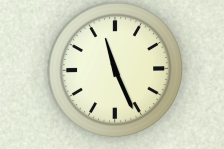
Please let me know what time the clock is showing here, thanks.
11:26
